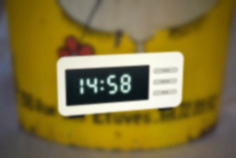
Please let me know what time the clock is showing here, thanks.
14:58
